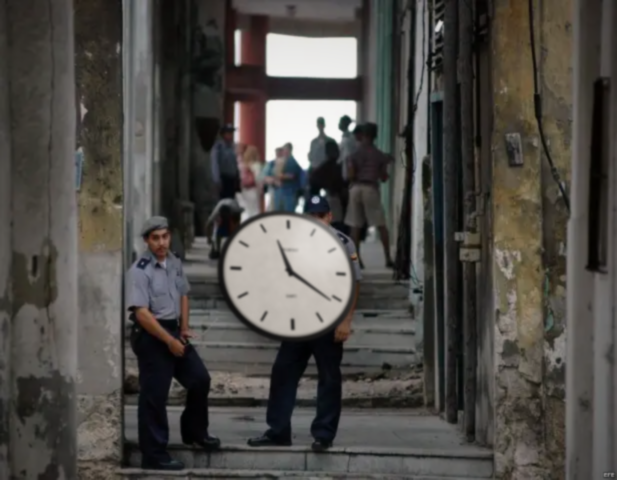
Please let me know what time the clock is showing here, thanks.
11:21
